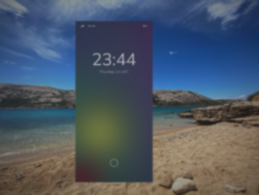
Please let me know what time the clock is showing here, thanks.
23:44
